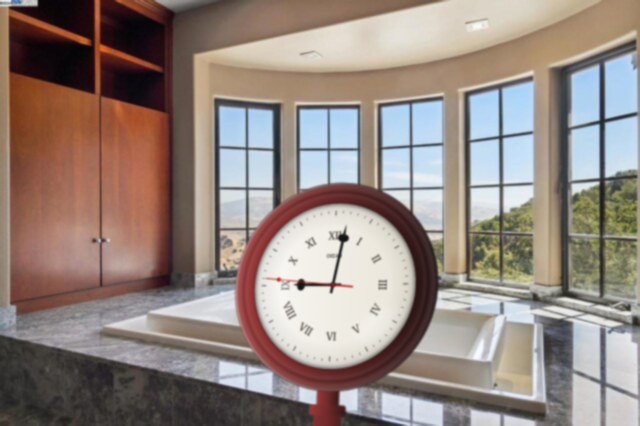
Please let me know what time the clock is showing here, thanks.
9:01:46
